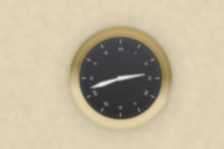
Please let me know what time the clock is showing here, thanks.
2:42
